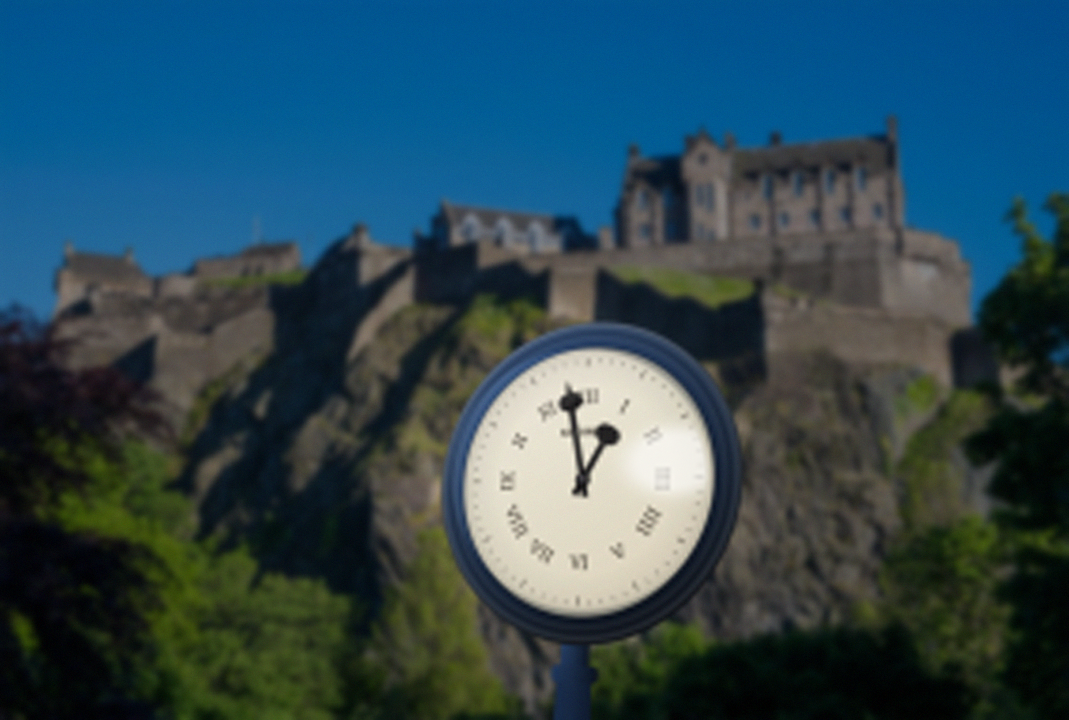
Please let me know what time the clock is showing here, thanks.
12:58
